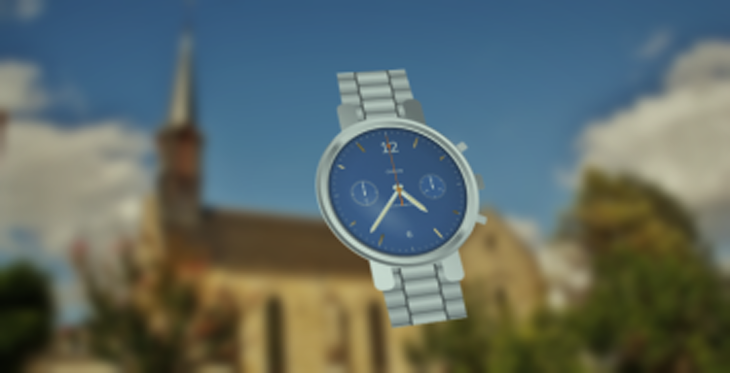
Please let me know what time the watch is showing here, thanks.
4:37
